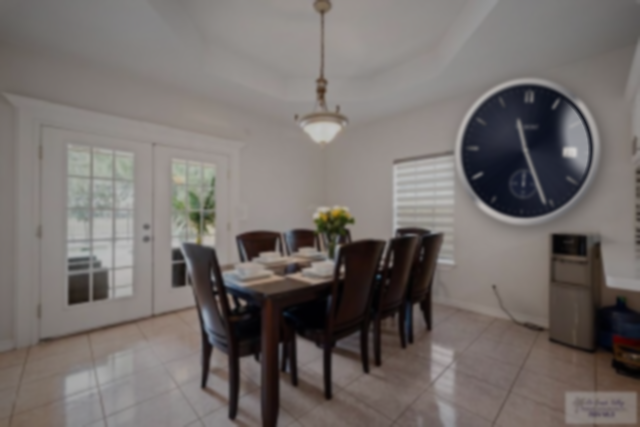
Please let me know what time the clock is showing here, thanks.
11:26
